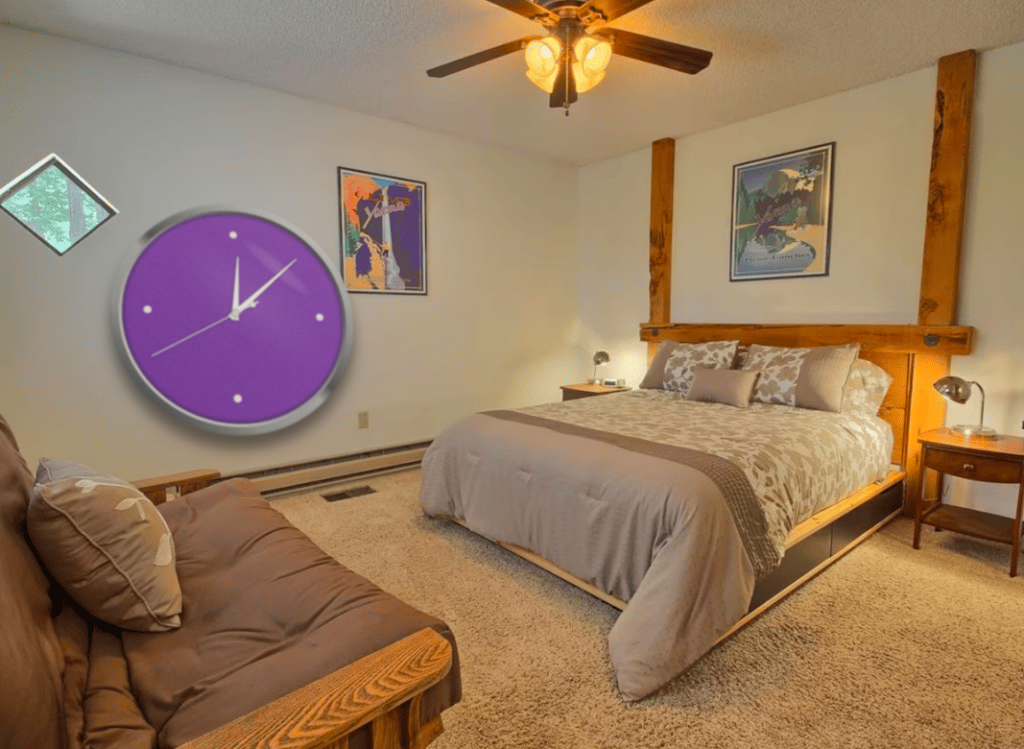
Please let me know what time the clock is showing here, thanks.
12:07:40
